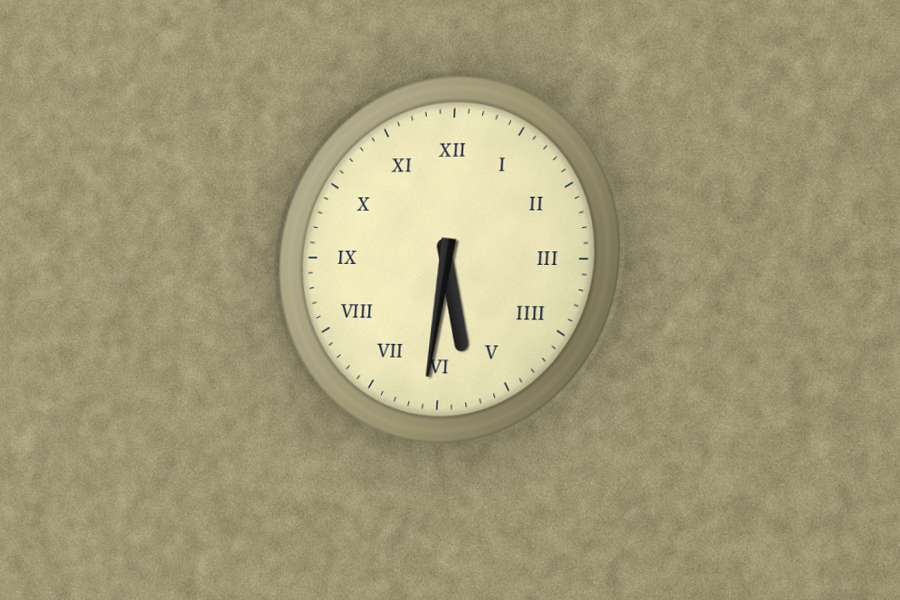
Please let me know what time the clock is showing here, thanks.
5:31
